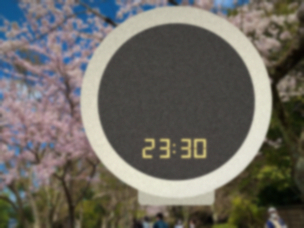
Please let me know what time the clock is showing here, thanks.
23:30
